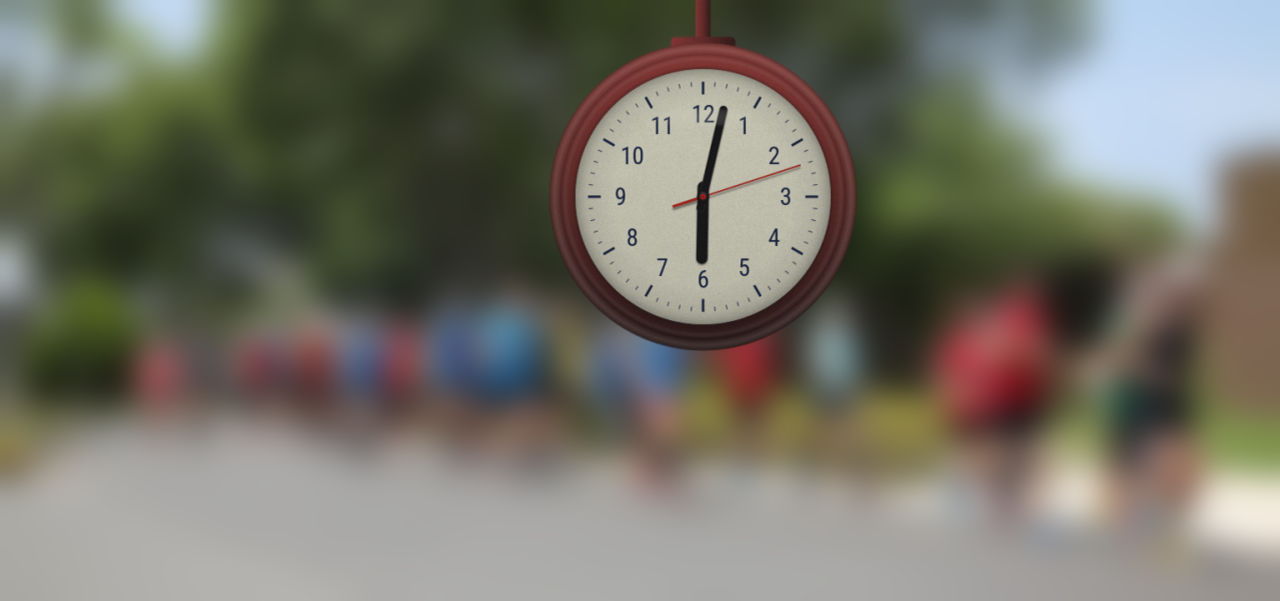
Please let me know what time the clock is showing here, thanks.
6:02:12
